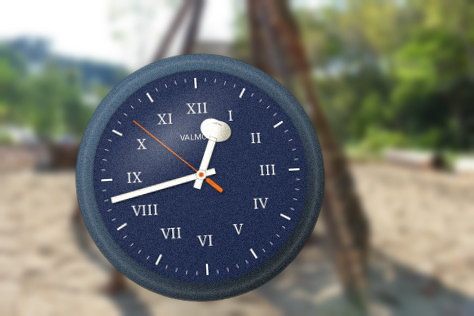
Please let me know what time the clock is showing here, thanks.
12:42:52
